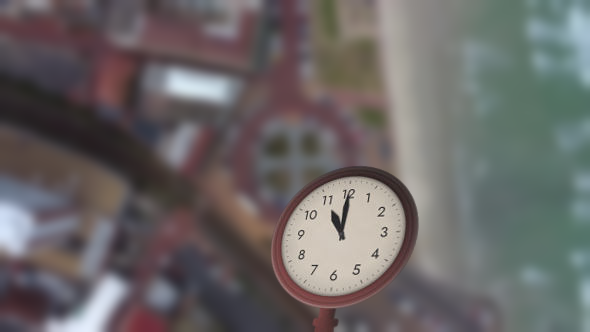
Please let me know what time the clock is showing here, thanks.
11:00
